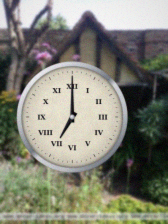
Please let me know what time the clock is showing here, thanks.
7:00
